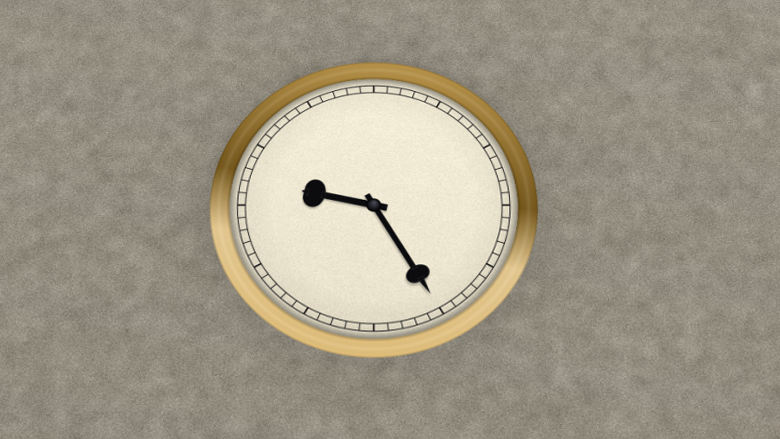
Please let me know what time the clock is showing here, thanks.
9:25
